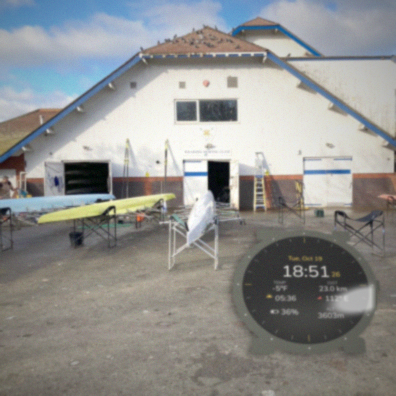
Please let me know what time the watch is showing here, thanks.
18:51
